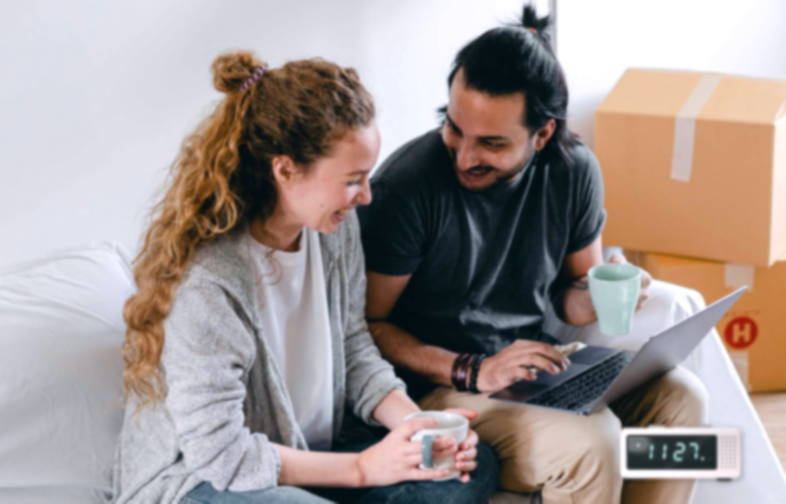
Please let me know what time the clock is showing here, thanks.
11:27
